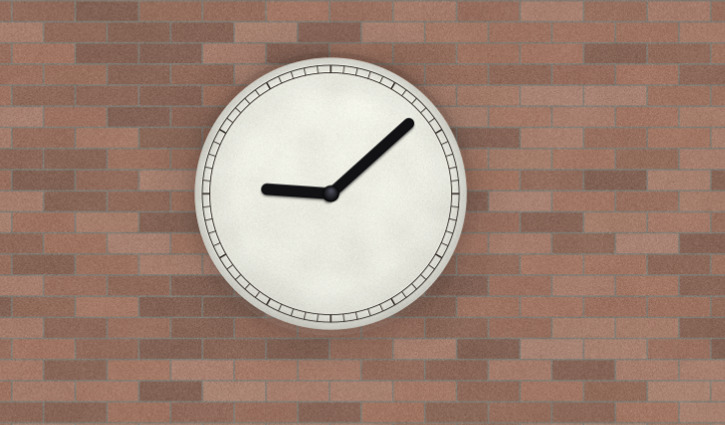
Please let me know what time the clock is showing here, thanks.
9:08
